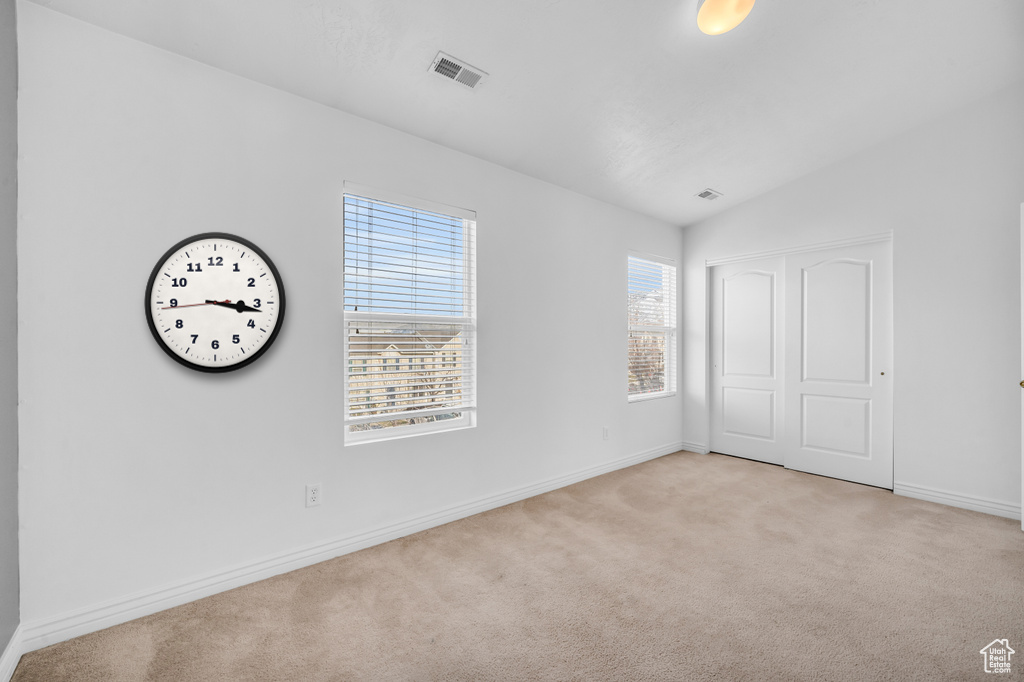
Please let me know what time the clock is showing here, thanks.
3:16:44
